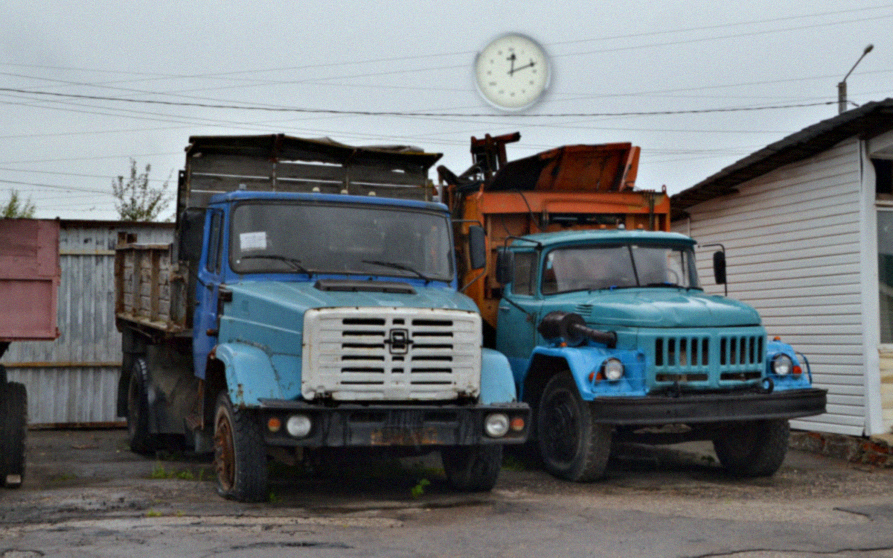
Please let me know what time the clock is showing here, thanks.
12:12
